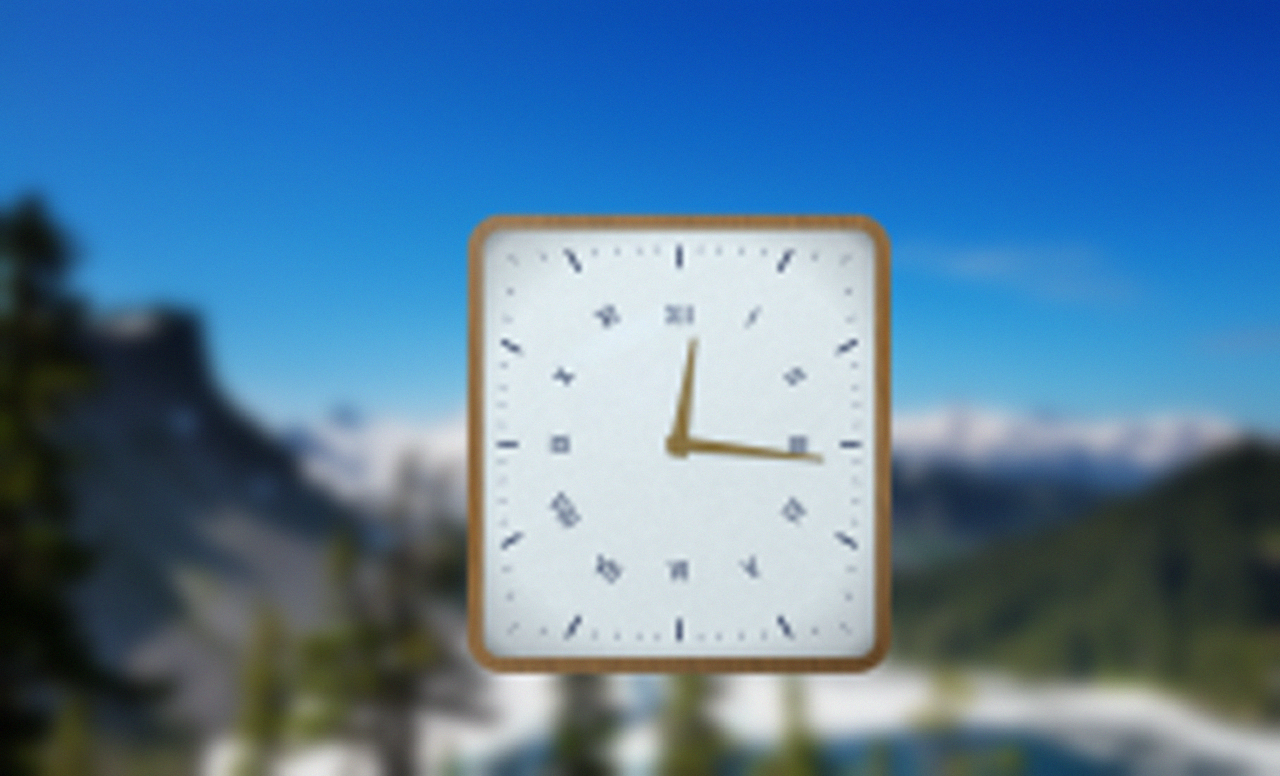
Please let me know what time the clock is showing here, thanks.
12:16
